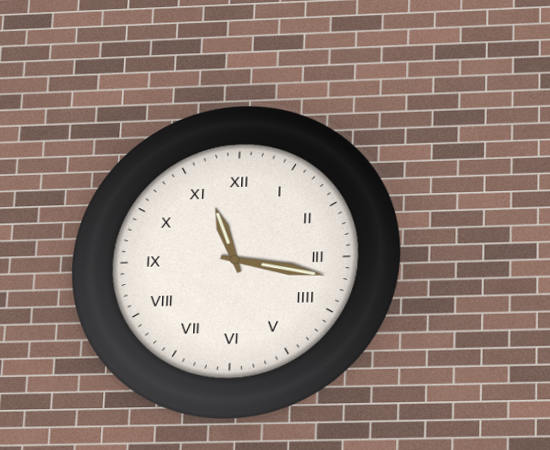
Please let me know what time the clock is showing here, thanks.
11:17
